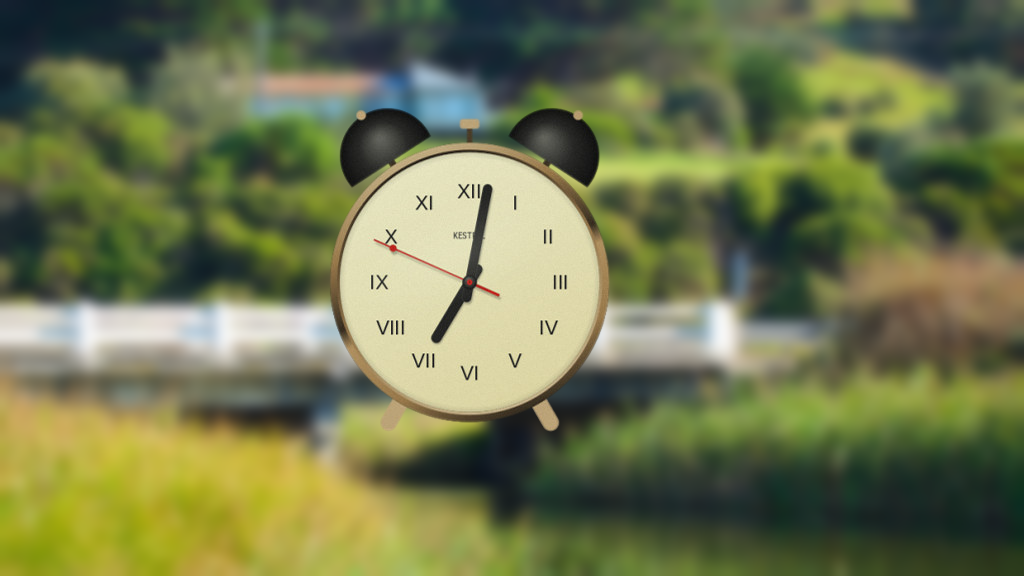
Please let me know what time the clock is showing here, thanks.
7:01:49
